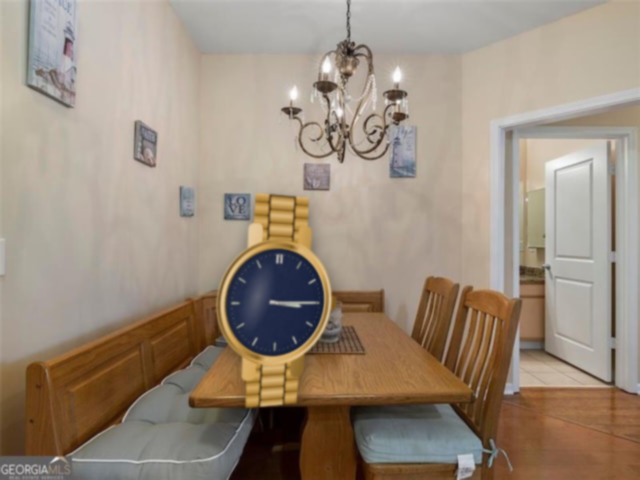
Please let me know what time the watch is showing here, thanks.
3:15
